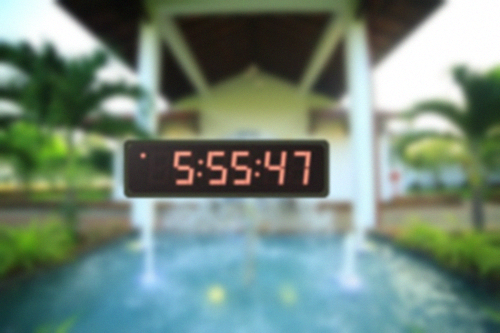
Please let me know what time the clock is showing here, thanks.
5:55:47
